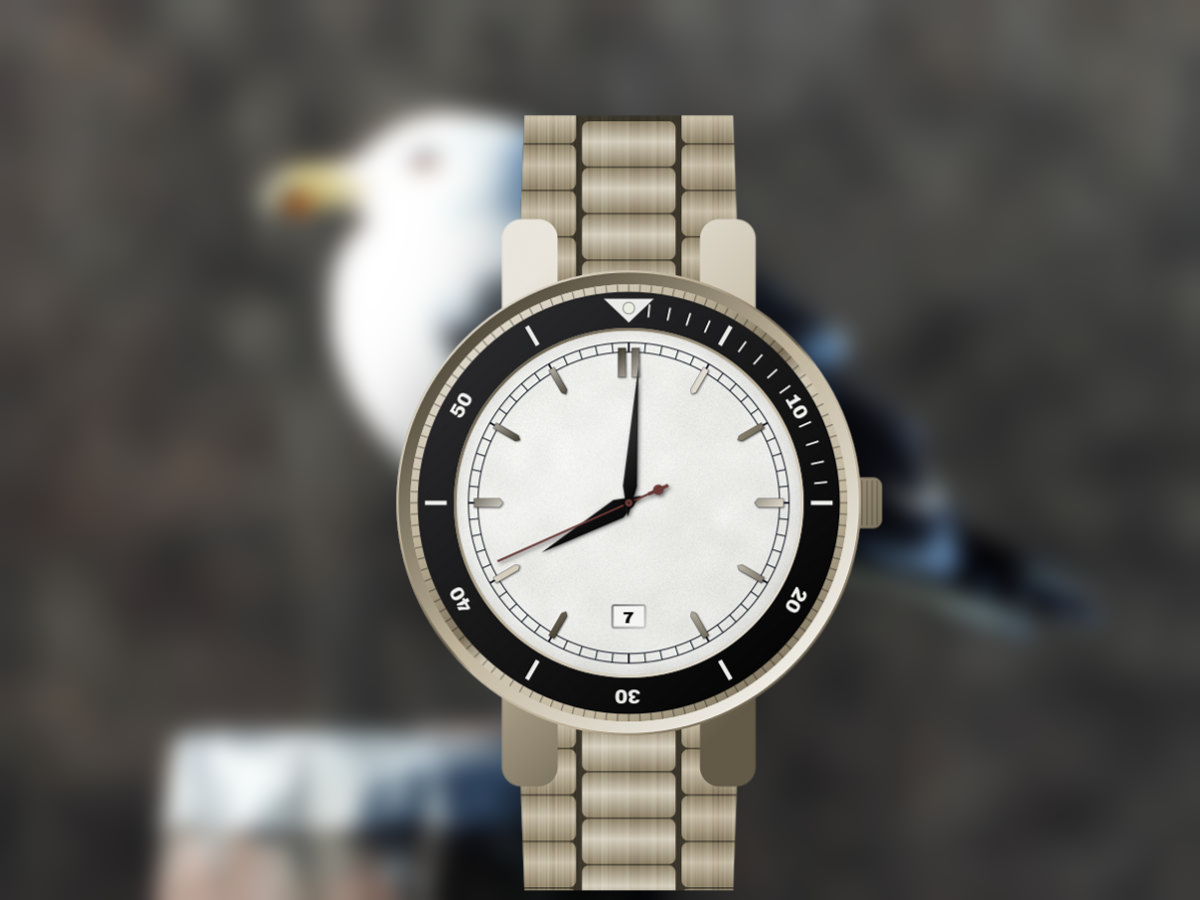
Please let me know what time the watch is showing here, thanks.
8:00:41
